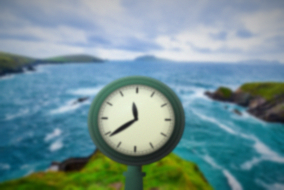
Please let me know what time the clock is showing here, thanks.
11:39
